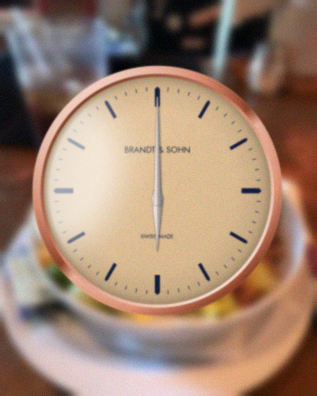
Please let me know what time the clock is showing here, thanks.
6:00
